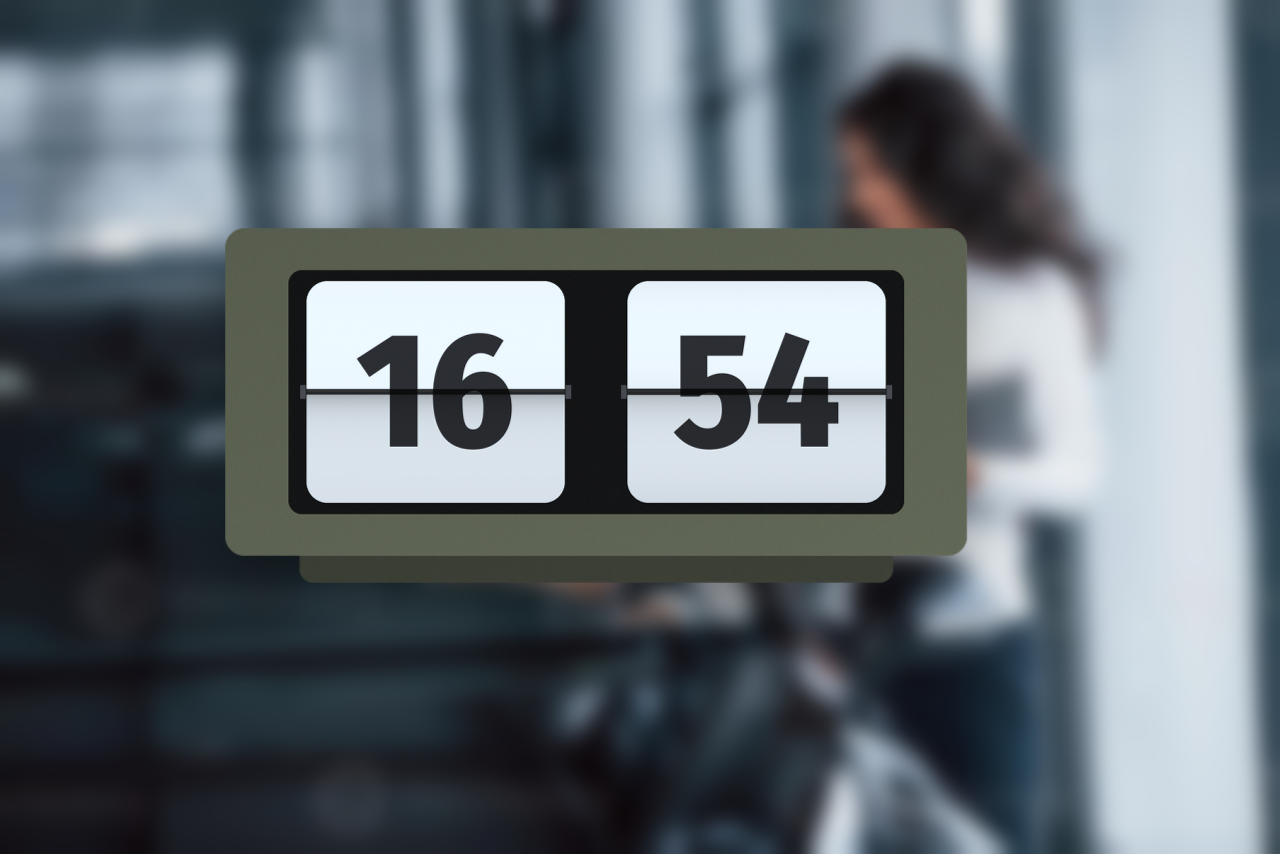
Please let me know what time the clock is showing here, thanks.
16:54
